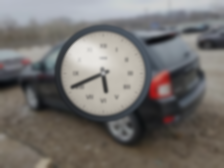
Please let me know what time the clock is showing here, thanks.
5:41
